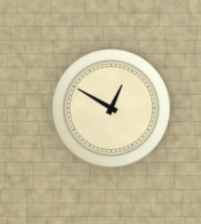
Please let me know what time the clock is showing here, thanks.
12:50
